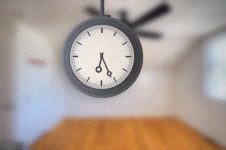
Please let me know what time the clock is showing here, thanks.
6:26
